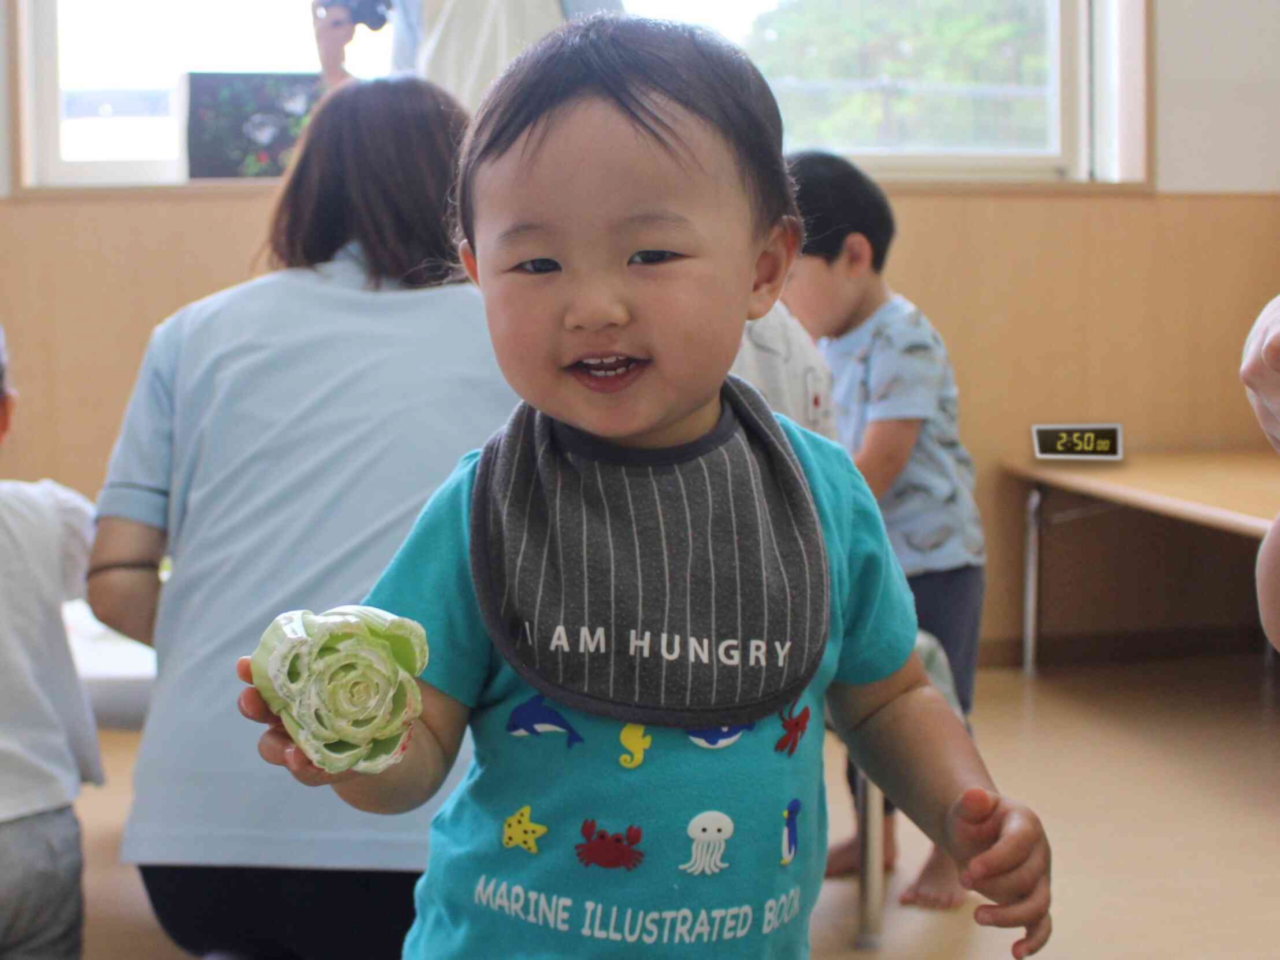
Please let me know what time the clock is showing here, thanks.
2:50
